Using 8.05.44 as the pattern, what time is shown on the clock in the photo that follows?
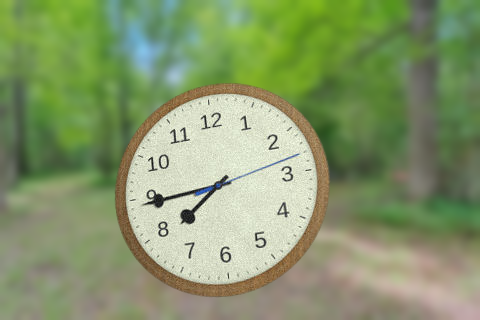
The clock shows 7.44.13
